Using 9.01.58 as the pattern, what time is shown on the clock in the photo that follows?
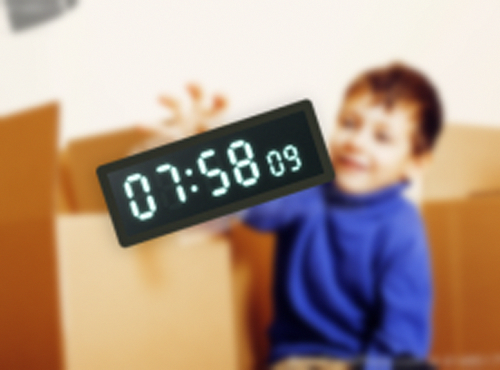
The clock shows 7.58.09
